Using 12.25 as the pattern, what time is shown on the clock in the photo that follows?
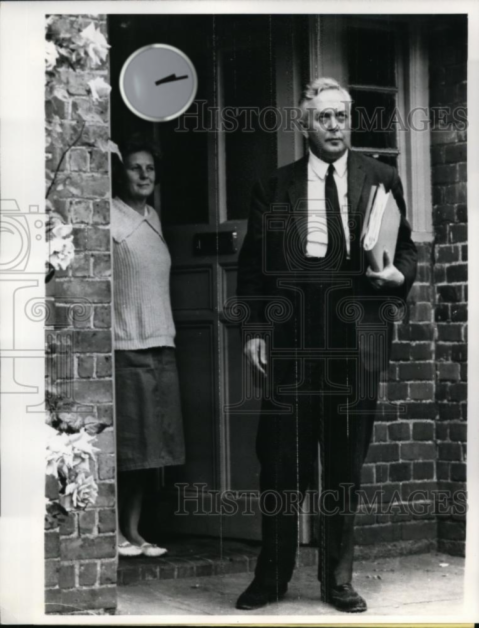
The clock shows 2.13
